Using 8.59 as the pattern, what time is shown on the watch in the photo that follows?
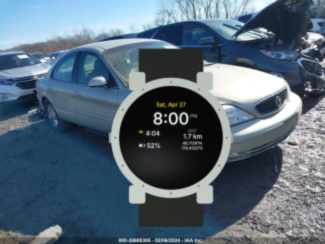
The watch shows 8.00
